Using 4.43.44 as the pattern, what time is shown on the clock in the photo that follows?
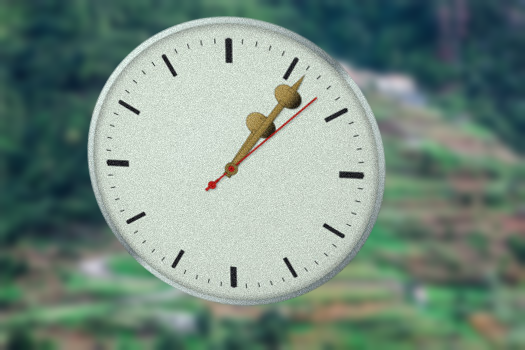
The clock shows 1.06.08
